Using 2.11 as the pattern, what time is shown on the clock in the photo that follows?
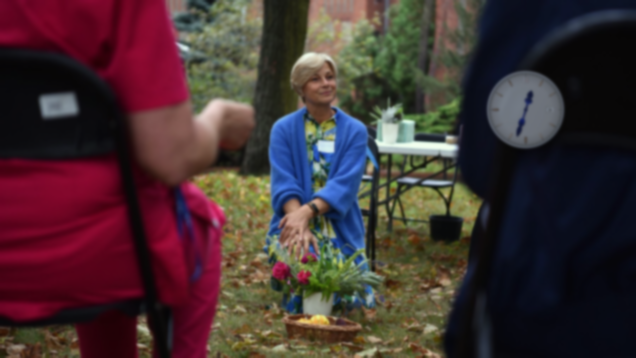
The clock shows 12.33
